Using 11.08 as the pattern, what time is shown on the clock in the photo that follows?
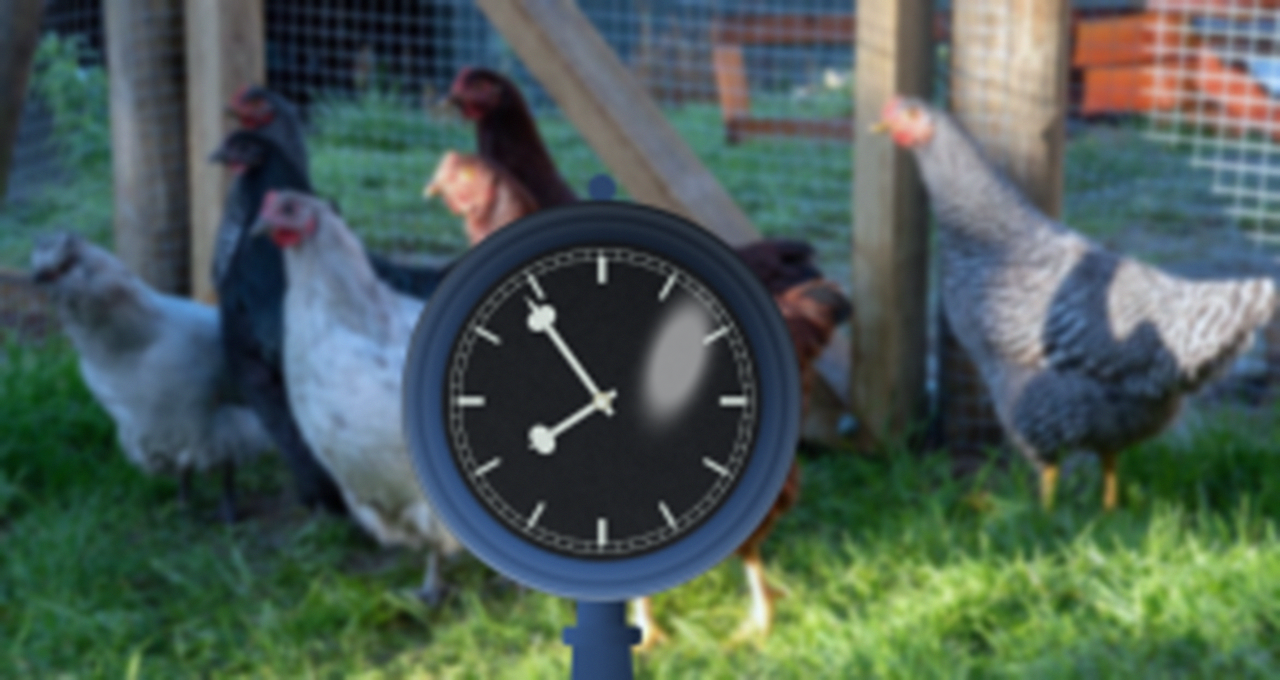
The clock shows 7.54
